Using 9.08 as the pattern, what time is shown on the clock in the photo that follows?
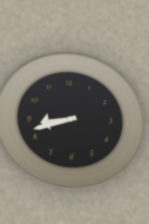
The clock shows 8.42
